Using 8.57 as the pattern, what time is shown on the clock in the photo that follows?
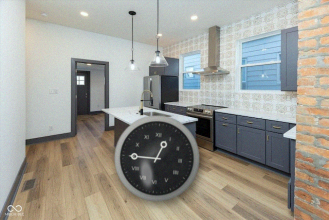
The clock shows 12.45
